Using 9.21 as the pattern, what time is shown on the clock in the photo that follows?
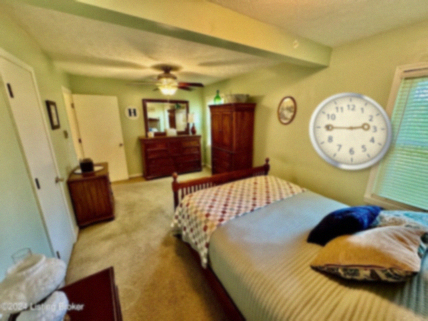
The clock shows 2.45
